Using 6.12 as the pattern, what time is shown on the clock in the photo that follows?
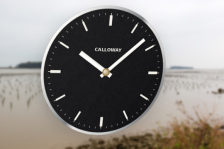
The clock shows 10.08
